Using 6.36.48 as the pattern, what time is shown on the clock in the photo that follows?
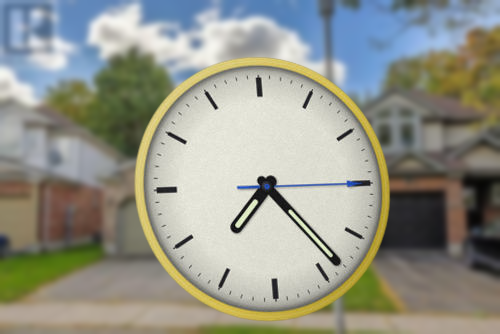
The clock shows 7.23.15
